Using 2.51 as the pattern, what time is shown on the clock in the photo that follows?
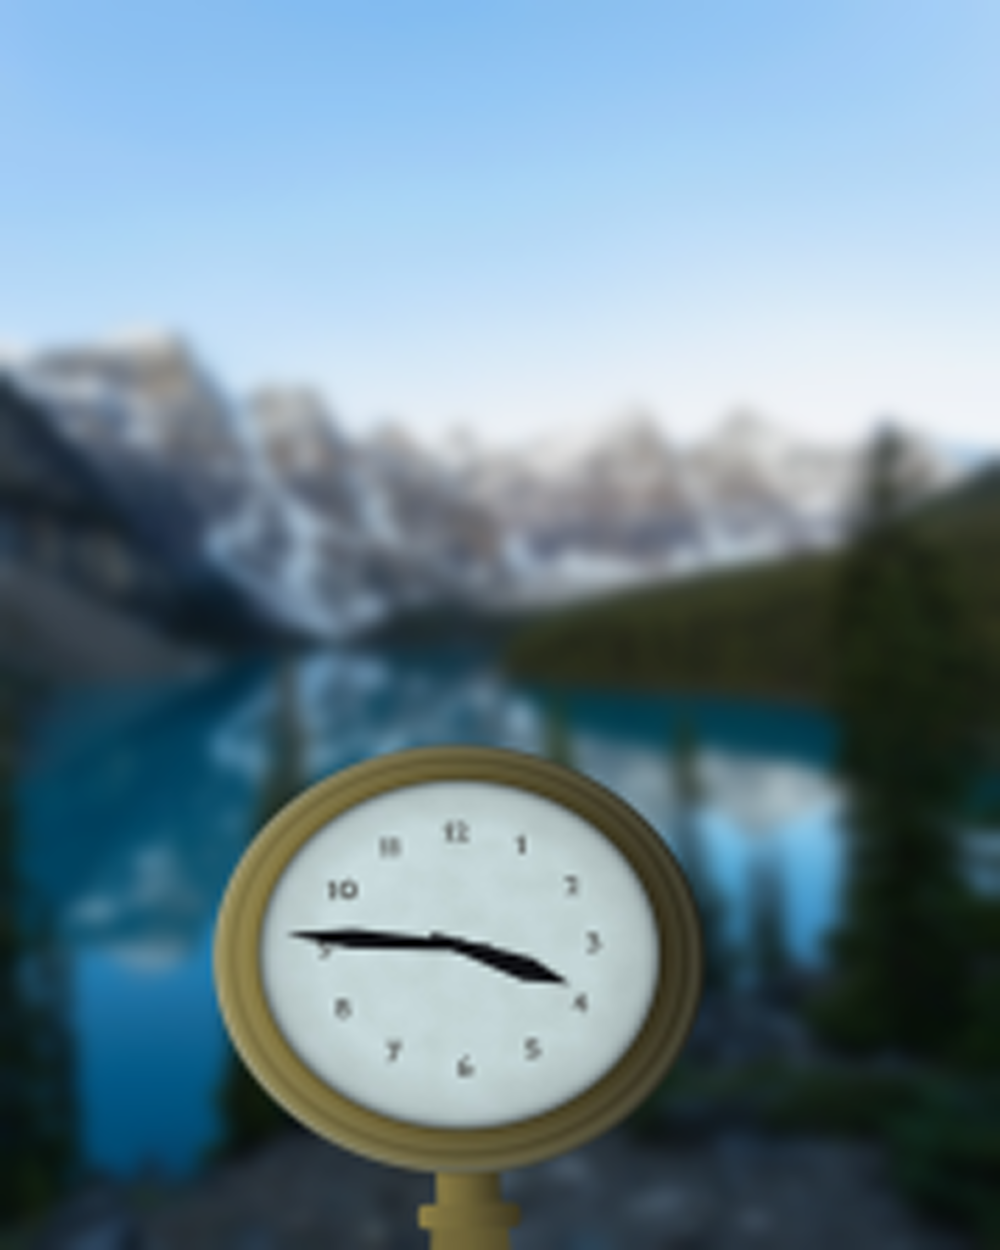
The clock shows 3.46
